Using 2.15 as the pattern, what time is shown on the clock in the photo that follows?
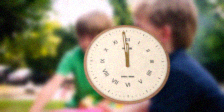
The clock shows 11.59
